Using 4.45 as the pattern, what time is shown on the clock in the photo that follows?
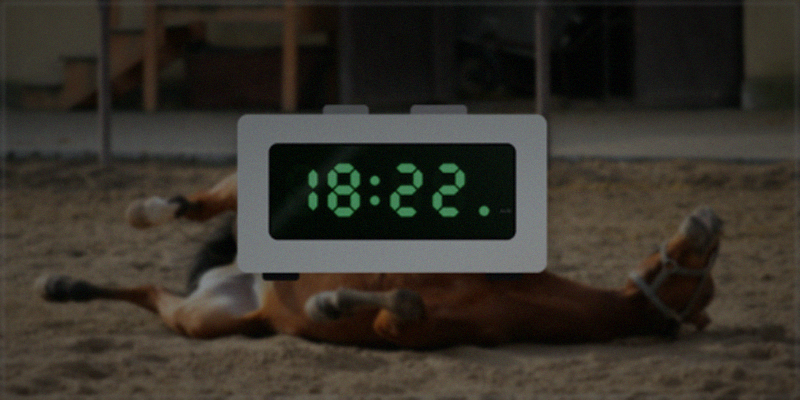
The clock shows 18.22
